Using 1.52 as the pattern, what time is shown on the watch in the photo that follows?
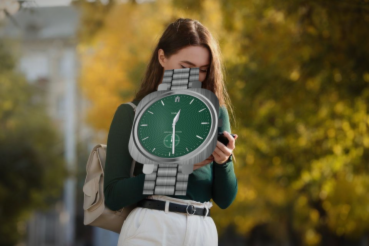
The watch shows 12.29
